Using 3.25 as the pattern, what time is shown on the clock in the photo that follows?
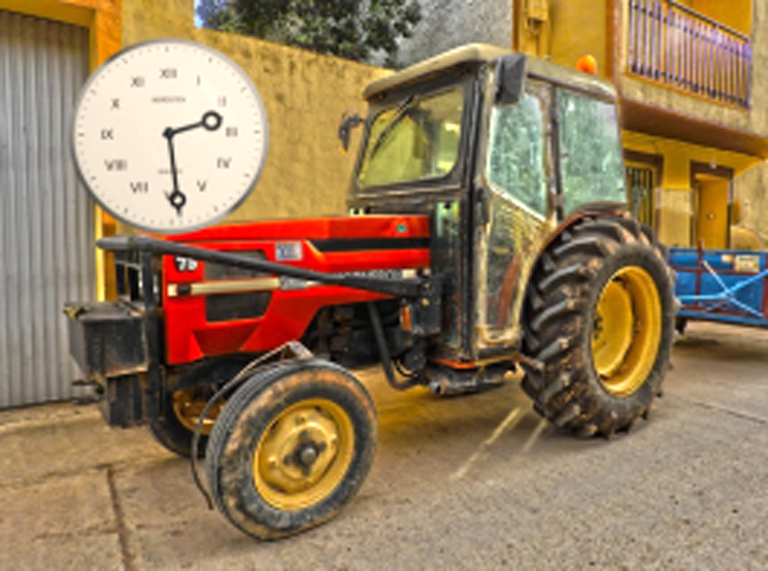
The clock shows 2.29
